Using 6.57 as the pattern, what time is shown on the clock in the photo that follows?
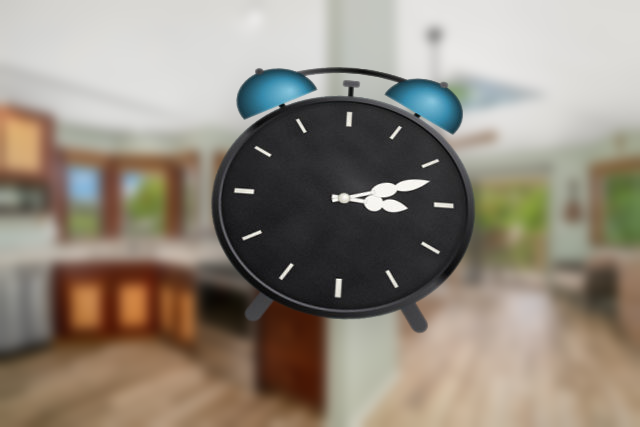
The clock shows 3.12
